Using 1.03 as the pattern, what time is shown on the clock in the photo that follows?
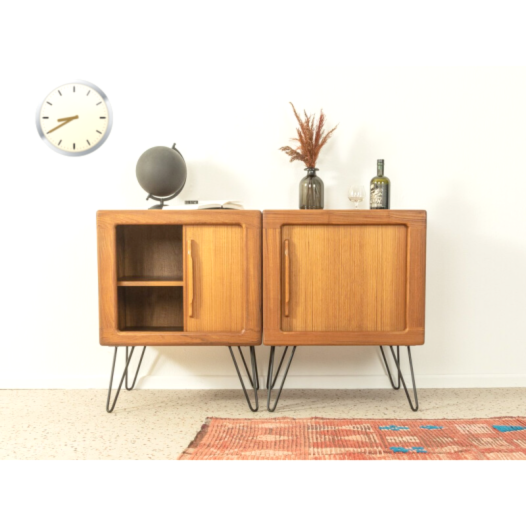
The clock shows 8.40
